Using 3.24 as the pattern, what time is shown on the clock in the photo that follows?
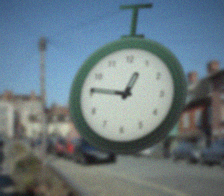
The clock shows 12.46
